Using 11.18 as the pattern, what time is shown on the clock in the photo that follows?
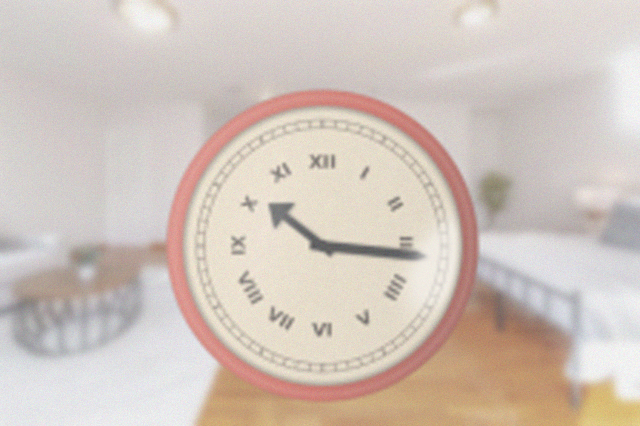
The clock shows 10.16
